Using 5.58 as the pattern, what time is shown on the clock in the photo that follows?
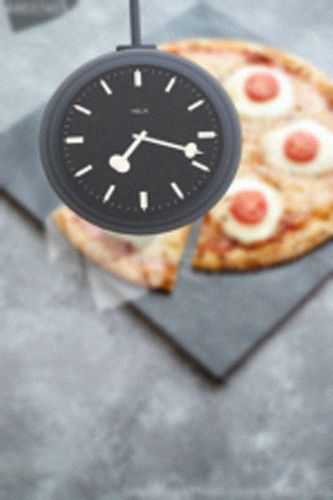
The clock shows 7.18
